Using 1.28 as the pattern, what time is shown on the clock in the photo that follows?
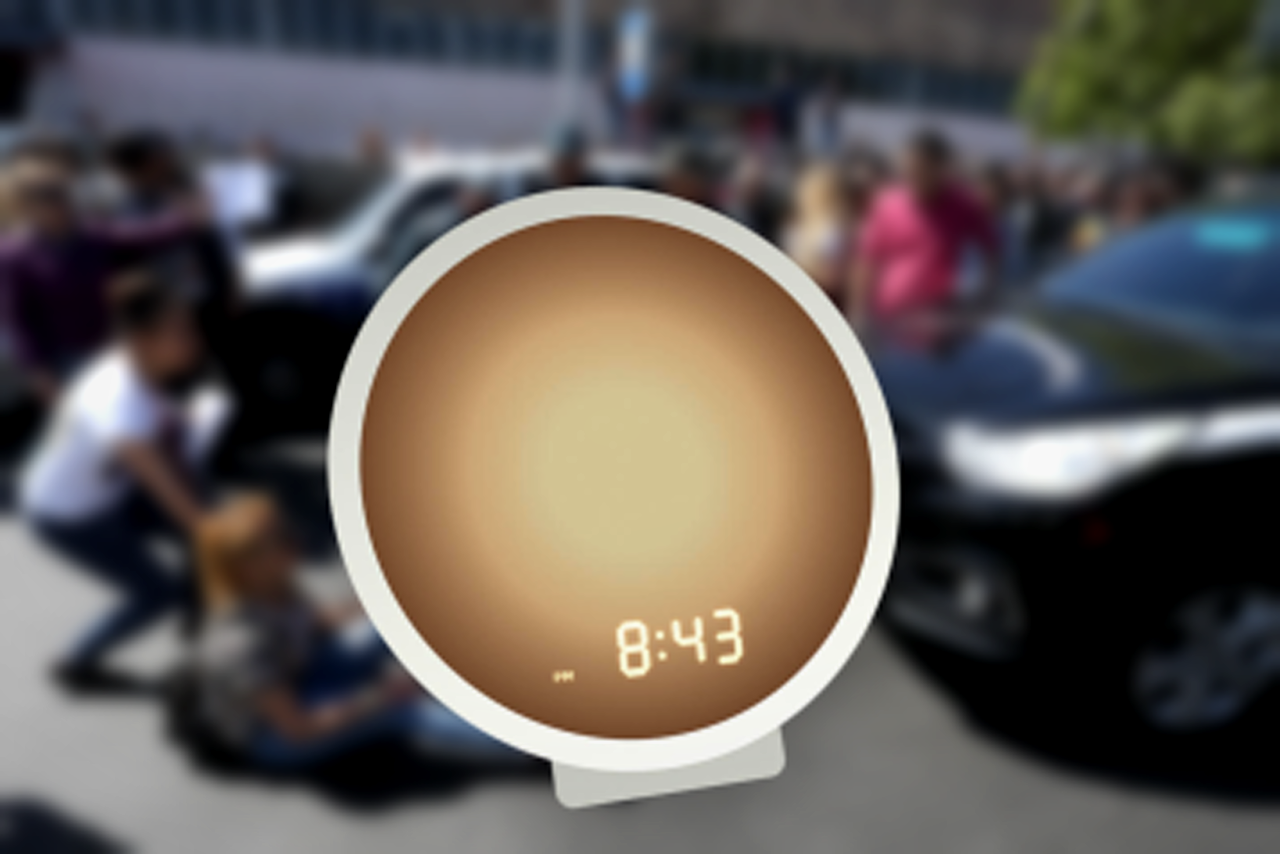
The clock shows 8.43
